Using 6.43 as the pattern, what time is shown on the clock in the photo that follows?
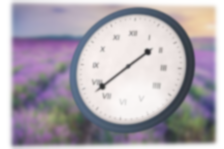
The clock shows 1.38
